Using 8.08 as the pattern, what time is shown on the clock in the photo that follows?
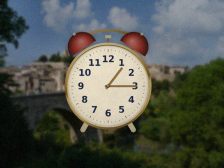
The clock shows 1.15
